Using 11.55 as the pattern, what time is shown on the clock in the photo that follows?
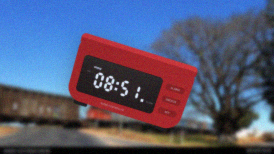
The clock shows 8.51
